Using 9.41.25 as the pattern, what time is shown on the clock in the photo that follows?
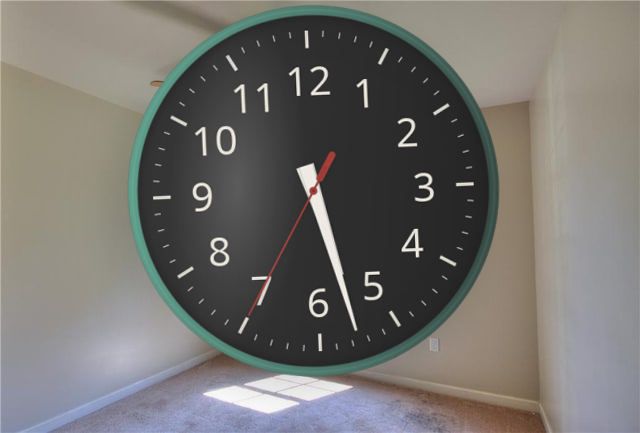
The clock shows 5.27.35
